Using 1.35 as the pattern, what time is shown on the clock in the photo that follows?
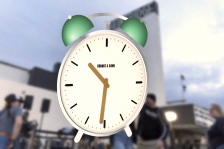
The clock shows 10.31
